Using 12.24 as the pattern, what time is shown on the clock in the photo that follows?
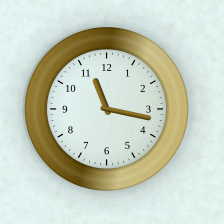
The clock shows 11.17
